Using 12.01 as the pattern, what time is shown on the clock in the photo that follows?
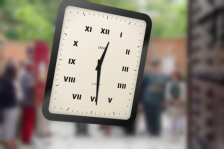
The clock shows 12.29
